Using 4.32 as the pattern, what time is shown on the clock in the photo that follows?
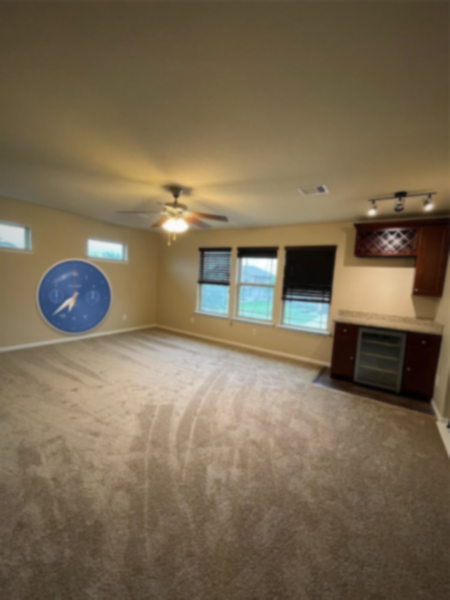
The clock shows 6.38
